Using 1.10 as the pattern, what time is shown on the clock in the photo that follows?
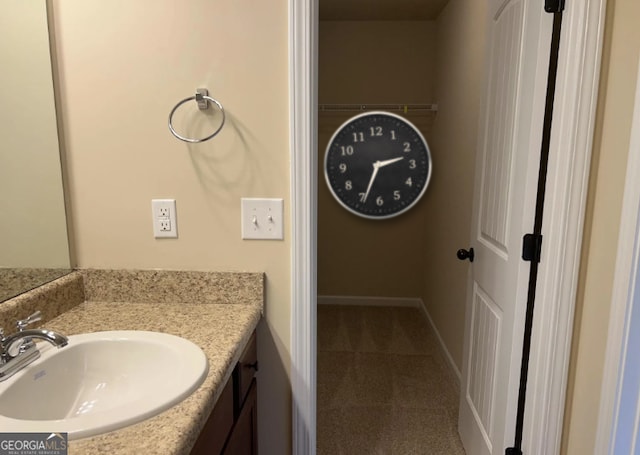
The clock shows 2.34
